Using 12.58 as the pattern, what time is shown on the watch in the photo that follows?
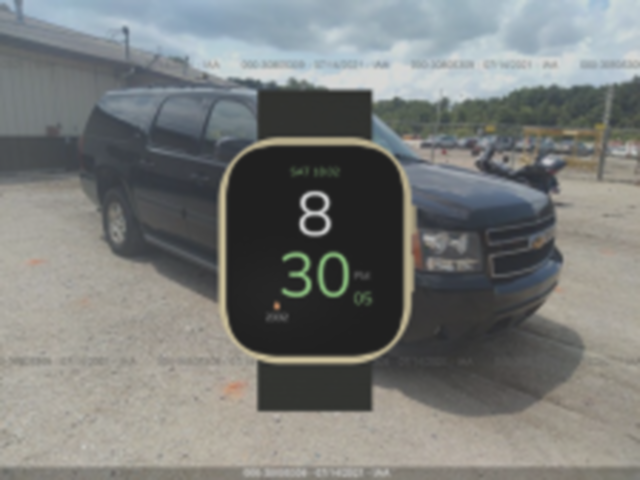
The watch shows 8.30
